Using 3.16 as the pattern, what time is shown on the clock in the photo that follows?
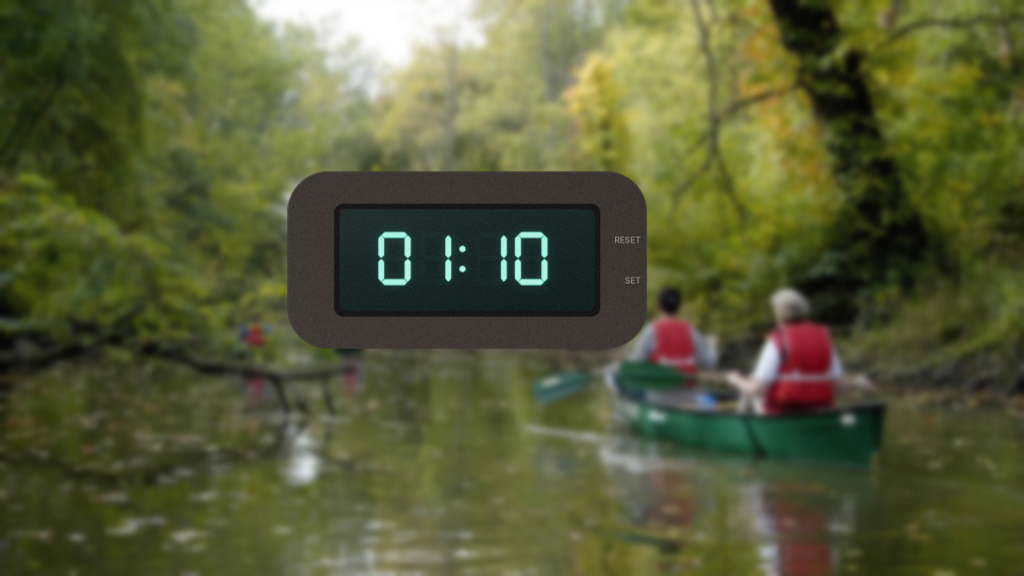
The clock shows 1.10
